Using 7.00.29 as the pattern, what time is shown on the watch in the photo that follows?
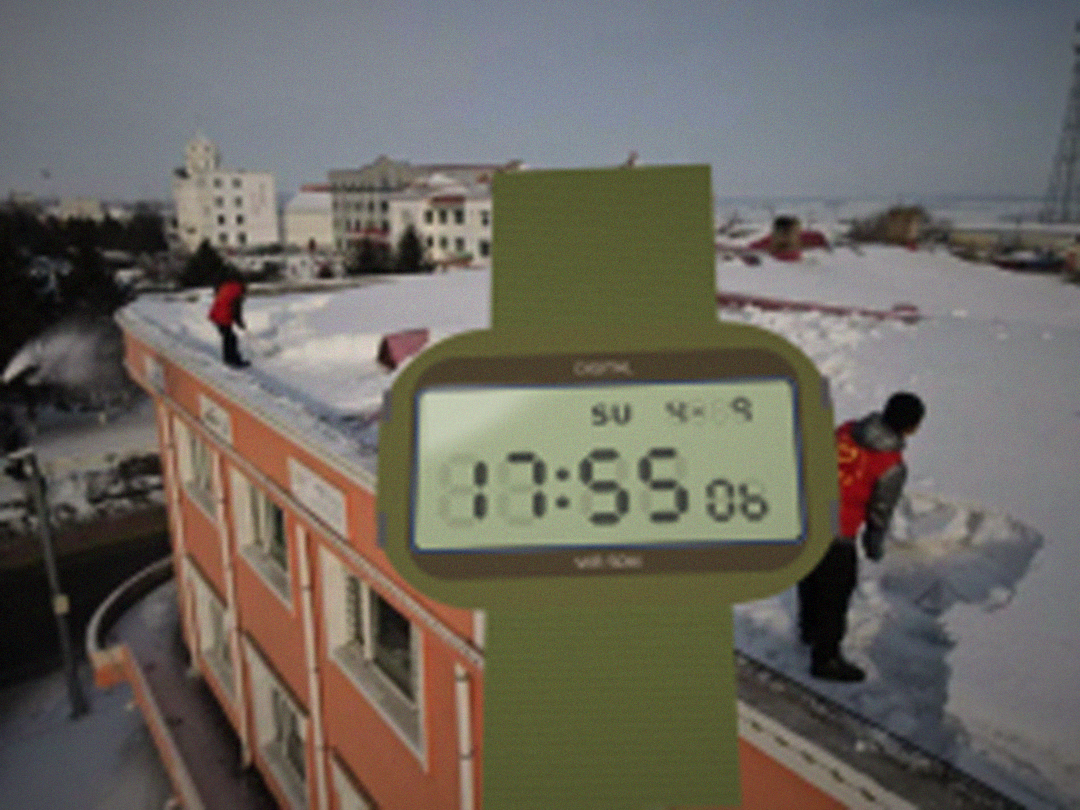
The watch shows 17.55.06
